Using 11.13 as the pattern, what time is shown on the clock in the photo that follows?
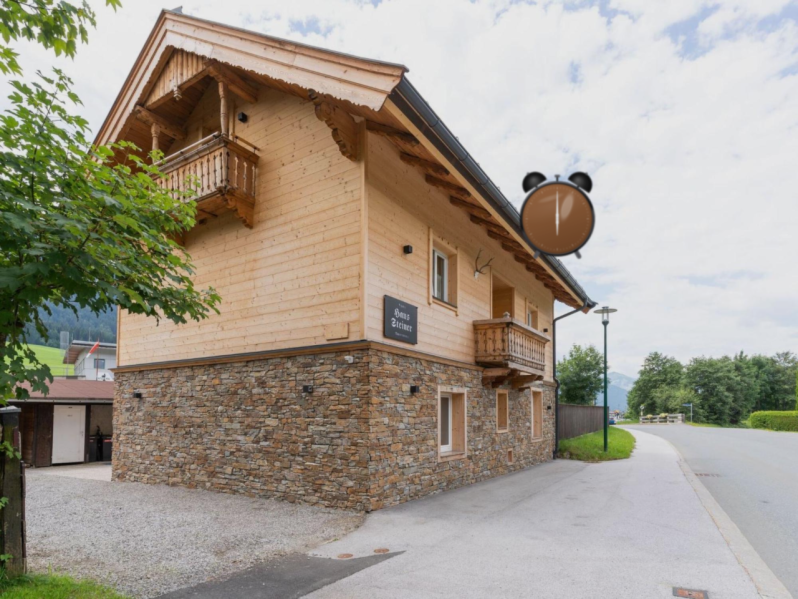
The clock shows 6.00
